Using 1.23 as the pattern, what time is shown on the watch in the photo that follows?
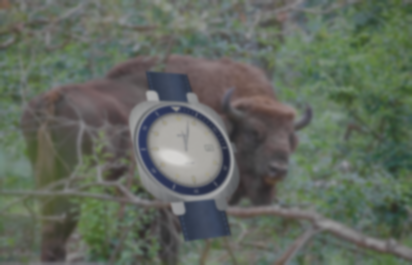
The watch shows 12.03
